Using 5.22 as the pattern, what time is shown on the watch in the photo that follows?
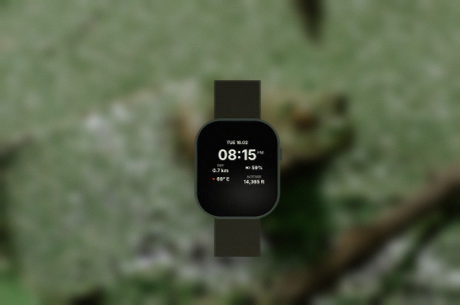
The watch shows 8.15
